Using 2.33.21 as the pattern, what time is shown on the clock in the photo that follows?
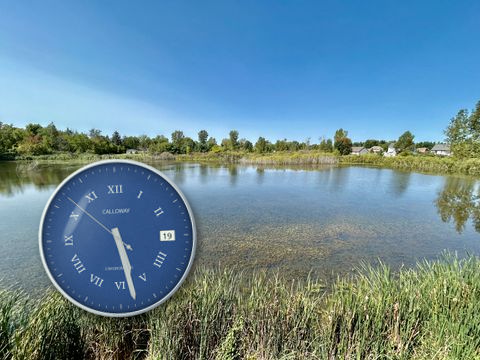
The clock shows 5.27.52
